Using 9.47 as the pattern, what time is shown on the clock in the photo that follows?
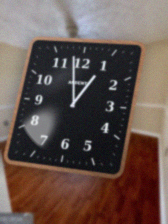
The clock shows 12.58
